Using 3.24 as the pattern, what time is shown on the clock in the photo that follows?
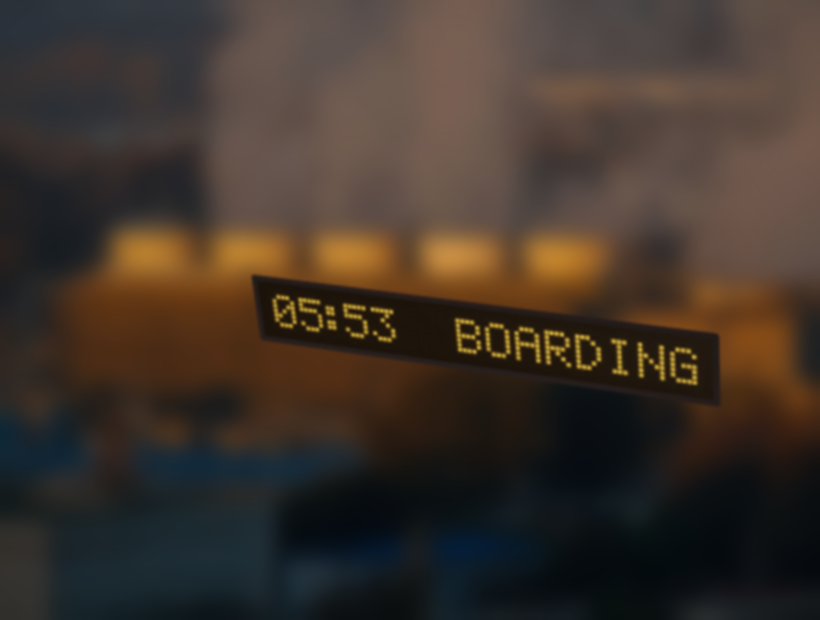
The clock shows 5.53
